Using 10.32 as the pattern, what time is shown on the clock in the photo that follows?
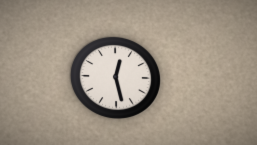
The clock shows 12.28
